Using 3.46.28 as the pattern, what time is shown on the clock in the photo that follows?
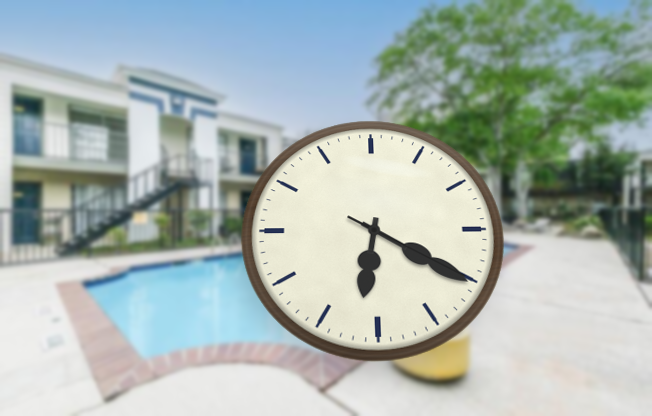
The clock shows 6.20.20
